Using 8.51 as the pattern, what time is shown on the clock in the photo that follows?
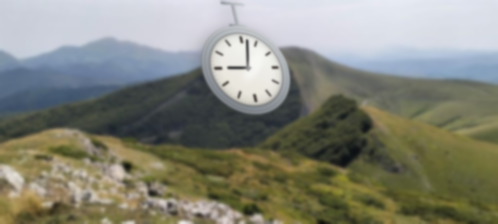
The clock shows 9.02
